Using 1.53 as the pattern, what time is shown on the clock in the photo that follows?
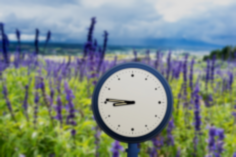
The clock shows 8.46
